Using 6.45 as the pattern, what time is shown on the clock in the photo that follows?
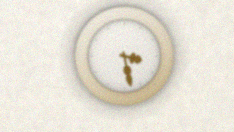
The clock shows 3.28
